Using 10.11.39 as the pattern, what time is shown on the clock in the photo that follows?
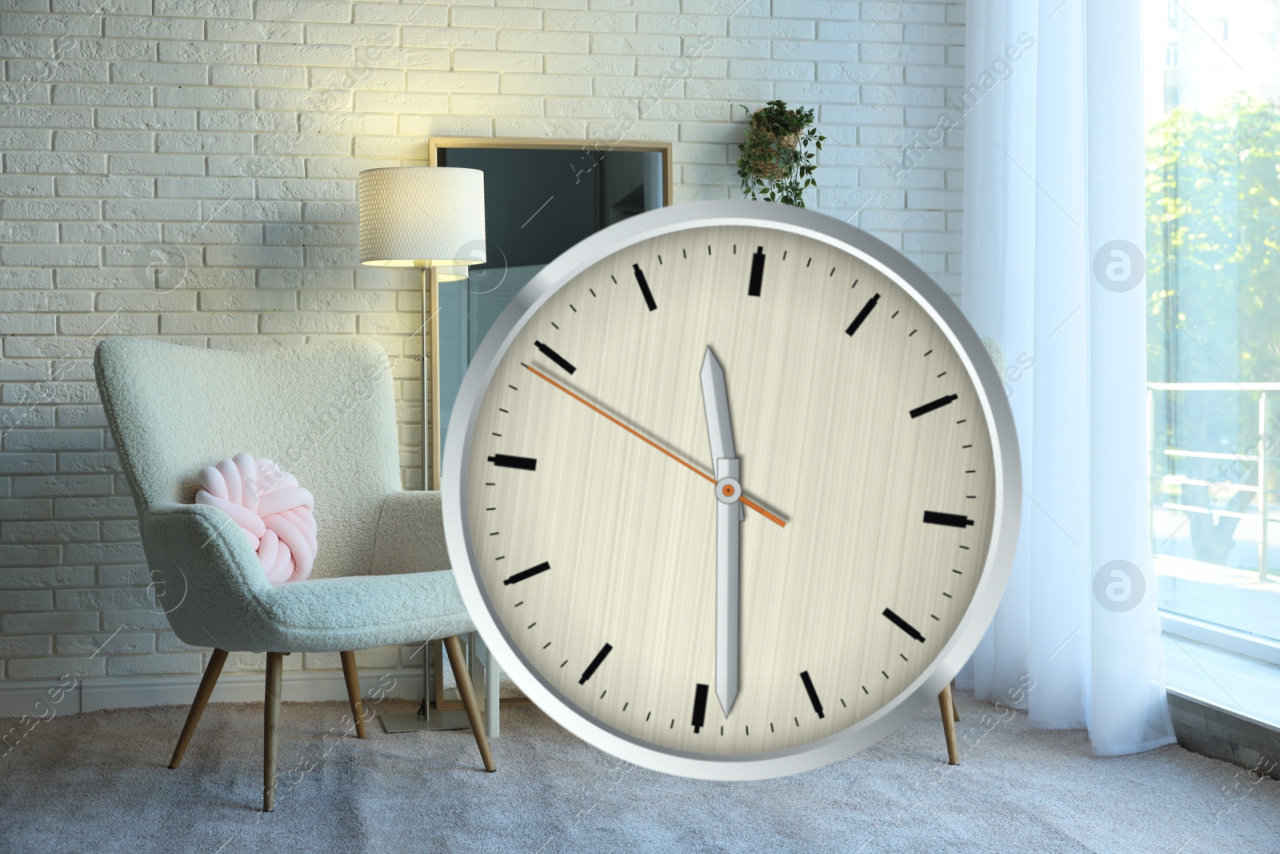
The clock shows 11.28.49
